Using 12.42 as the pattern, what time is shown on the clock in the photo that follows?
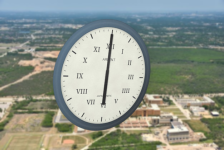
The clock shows 6.00
